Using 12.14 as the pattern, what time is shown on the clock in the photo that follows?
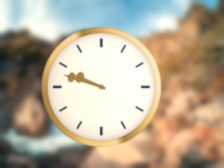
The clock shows 9.48
